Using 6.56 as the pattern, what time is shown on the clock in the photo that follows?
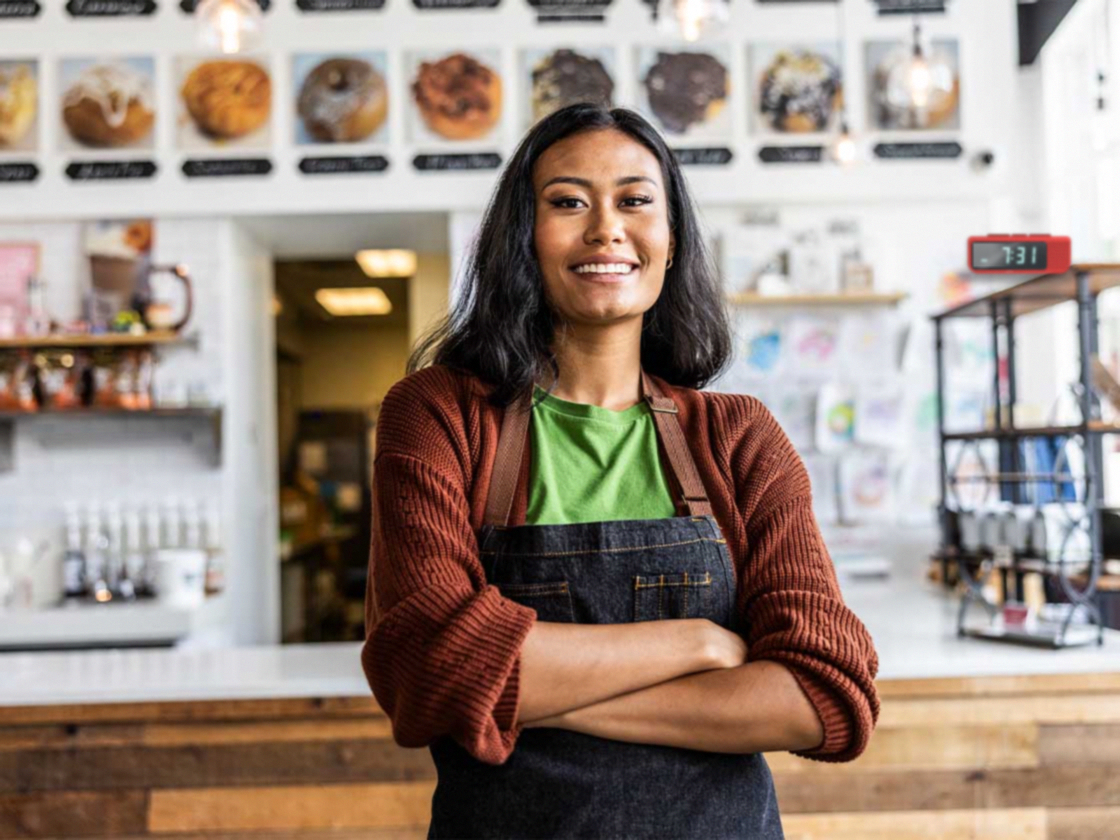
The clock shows 7.31
